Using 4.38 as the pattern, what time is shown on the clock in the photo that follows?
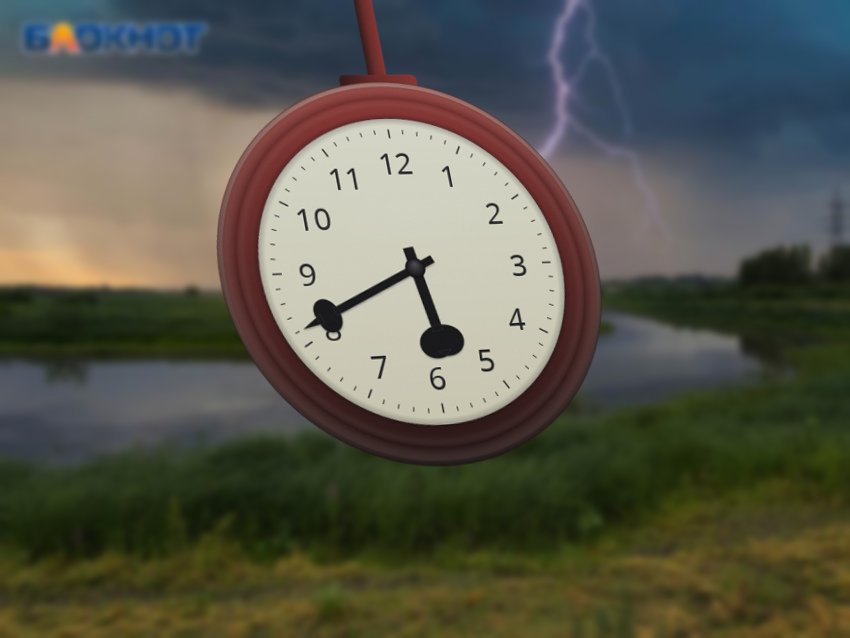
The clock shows 5.41
